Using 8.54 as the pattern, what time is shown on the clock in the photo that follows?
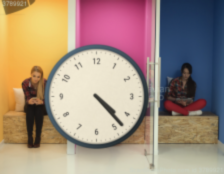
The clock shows 4.23
